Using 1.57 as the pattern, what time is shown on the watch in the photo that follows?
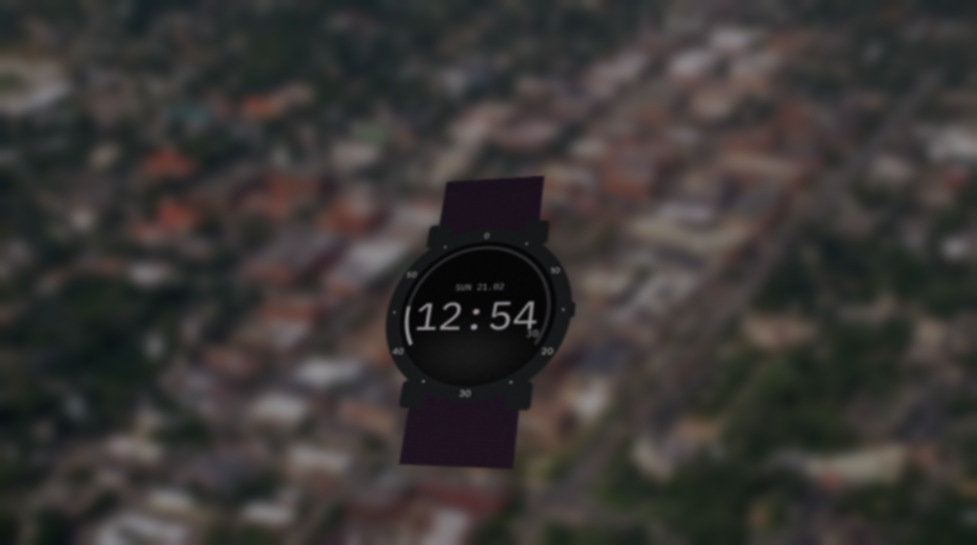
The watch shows 12.54
